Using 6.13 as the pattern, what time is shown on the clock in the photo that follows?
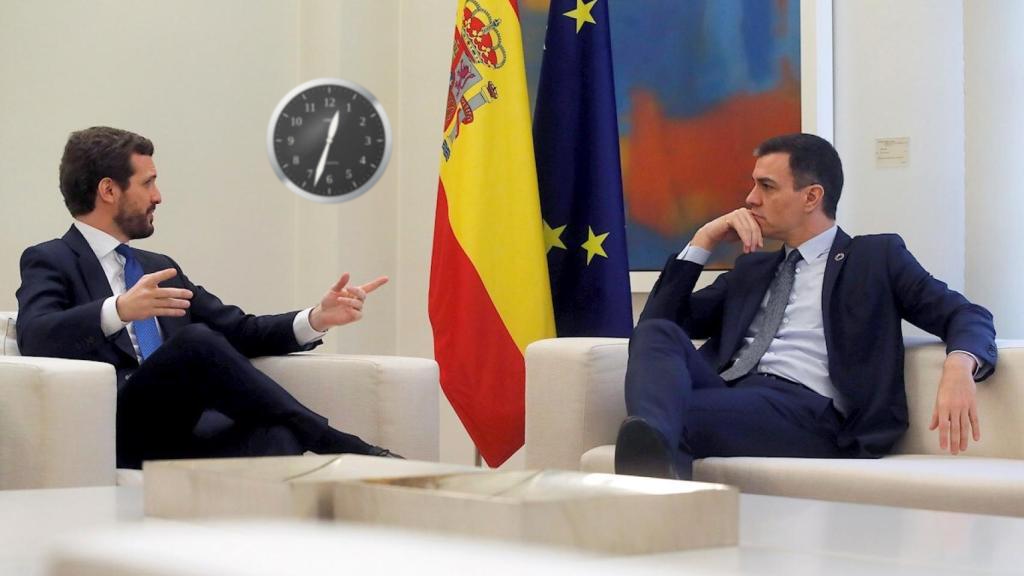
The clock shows 12.33
